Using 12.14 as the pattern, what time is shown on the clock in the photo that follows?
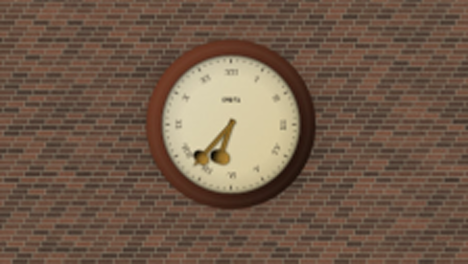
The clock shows 6.37
